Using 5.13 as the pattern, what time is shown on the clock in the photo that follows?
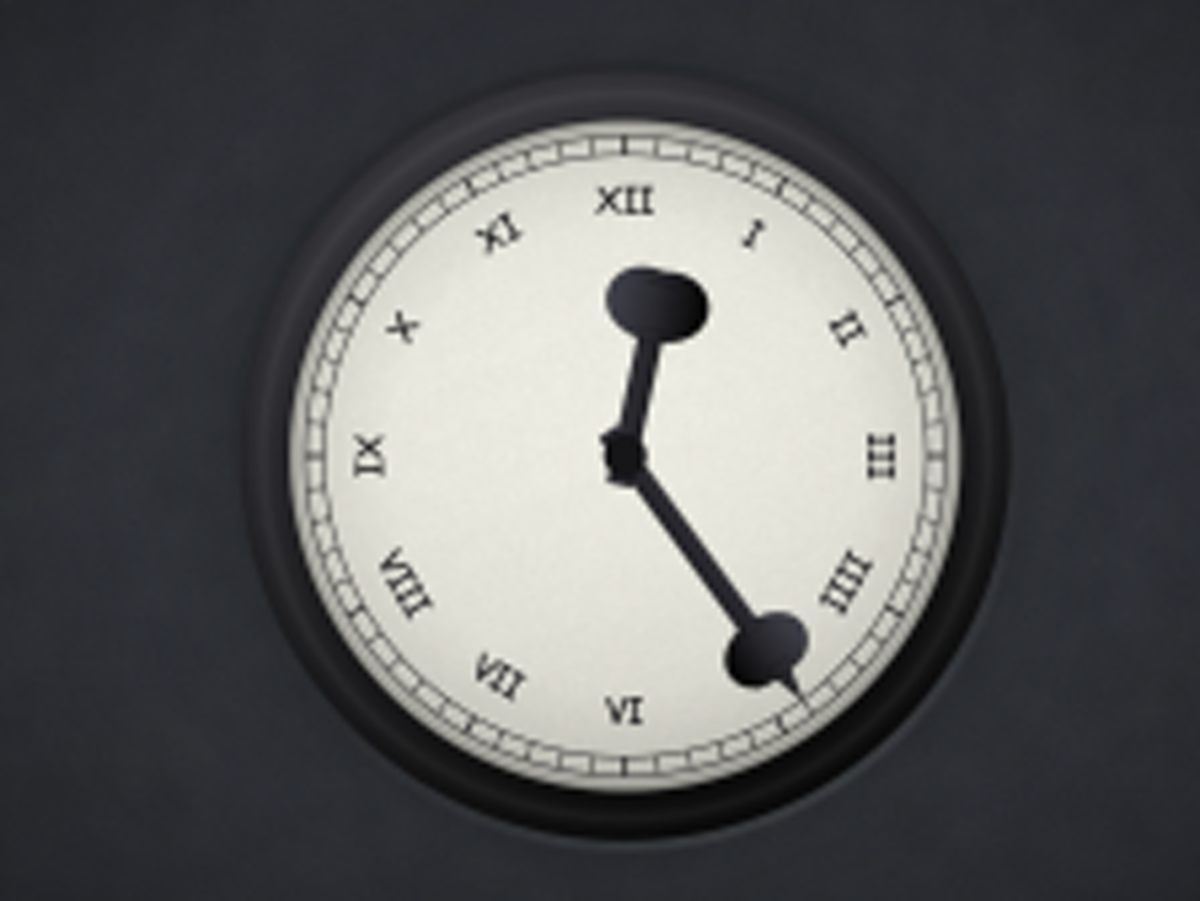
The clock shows 12.24
